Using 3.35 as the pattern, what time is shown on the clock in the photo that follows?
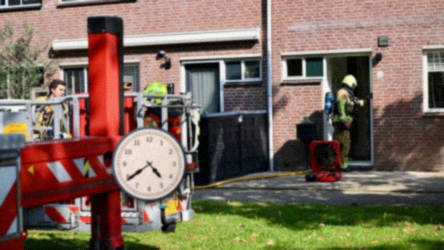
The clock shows 4.39
